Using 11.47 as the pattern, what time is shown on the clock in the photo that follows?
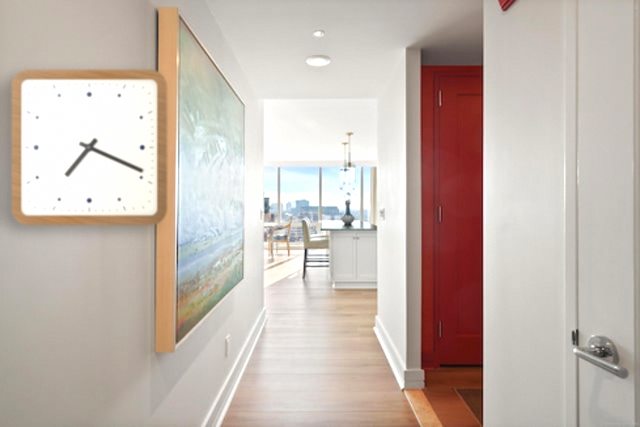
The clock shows 7.19
